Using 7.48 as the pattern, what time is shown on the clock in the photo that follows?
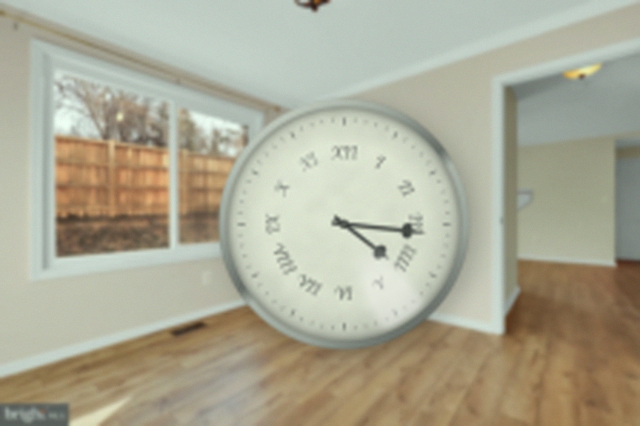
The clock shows 4.16
